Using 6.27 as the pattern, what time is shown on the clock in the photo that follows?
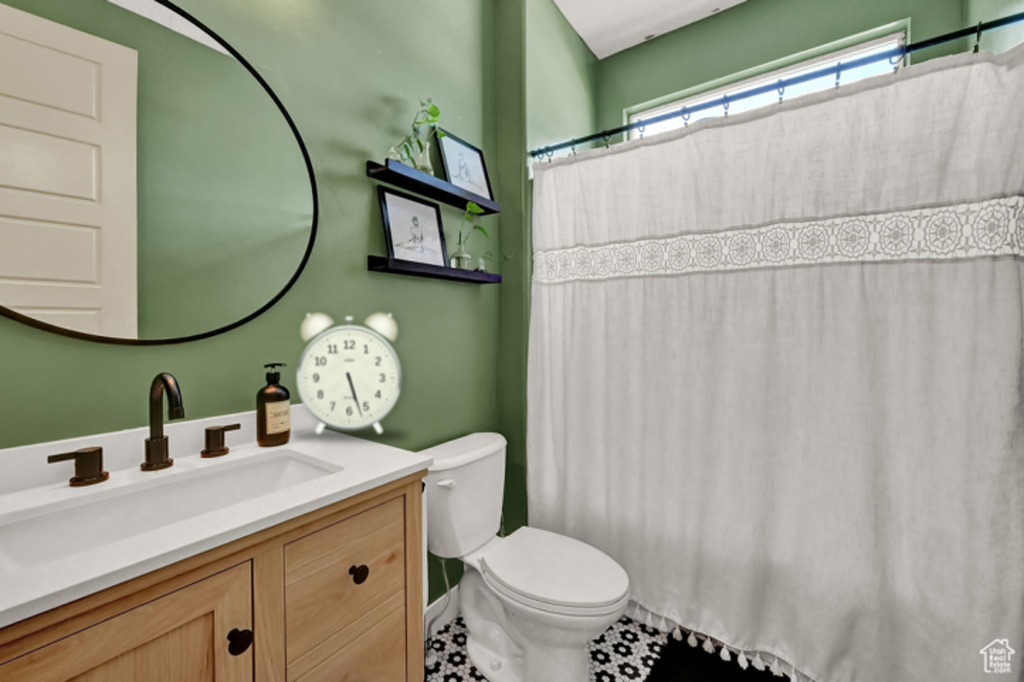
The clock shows 5.27
